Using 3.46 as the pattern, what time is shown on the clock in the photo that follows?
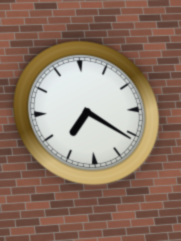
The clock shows 7.21
